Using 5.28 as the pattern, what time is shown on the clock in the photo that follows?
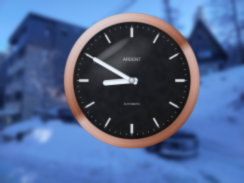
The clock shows 8.50
